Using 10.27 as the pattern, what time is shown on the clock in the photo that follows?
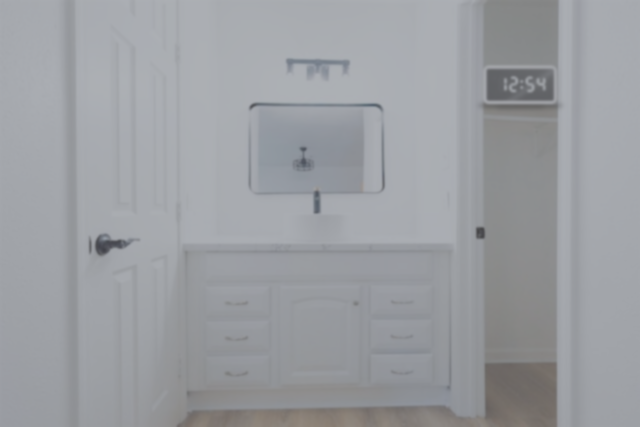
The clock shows 12.54
